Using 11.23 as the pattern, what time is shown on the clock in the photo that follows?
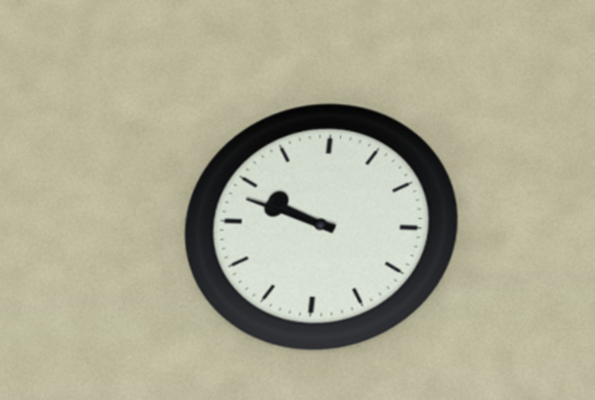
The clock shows 9.48
